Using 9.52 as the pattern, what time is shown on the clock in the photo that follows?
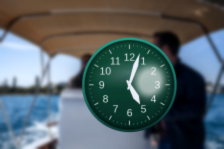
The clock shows 5.03
